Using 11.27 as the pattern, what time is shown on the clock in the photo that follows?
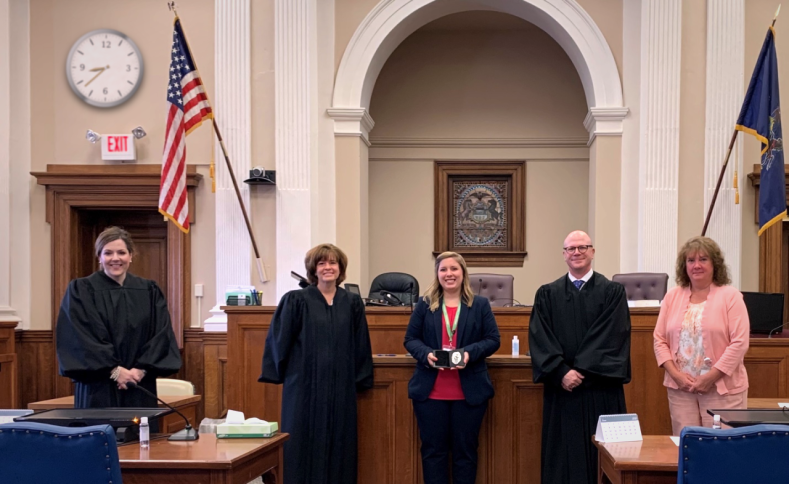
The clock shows 8.38
